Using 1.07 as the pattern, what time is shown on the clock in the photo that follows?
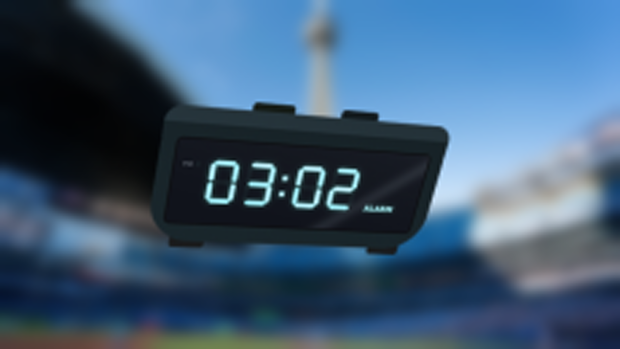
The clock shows 3.02
